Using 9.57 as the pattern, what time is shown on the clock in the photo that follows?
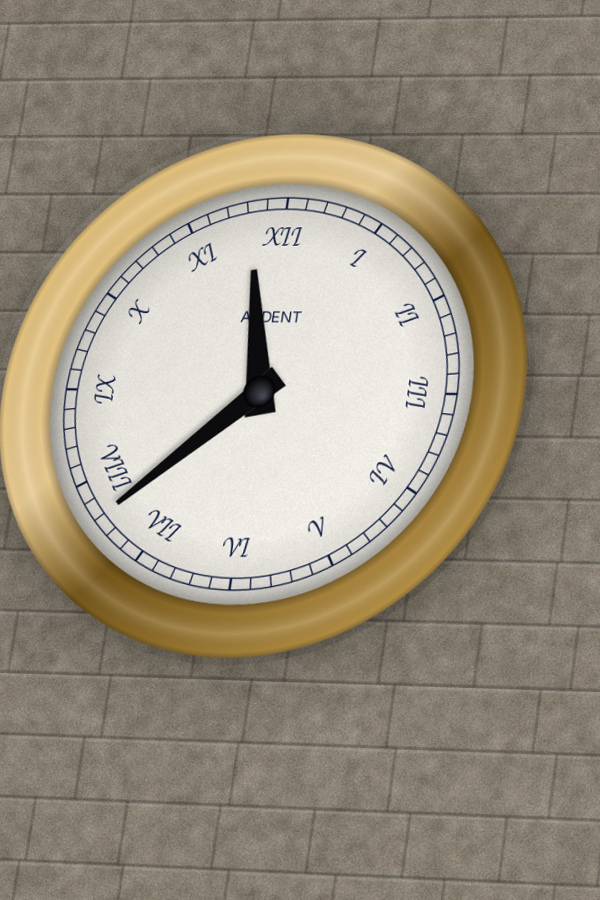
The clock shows 11.38
